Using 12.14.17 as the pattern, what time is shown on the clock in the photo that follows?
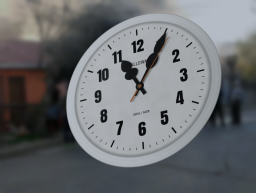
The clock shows 11.05.06
